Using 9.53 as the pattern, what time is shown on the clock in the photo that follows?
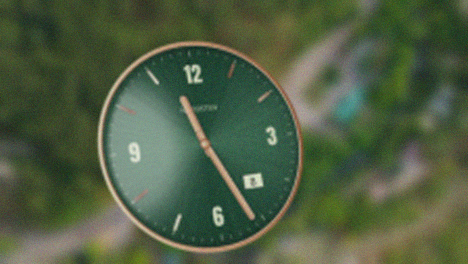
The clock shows 11.26
